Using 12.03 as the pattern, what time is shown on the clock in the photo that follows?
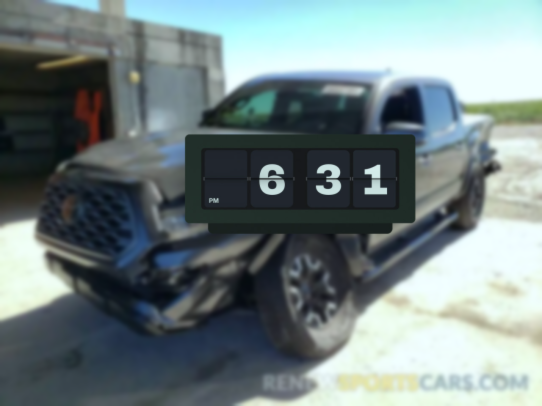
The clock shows 6.31
